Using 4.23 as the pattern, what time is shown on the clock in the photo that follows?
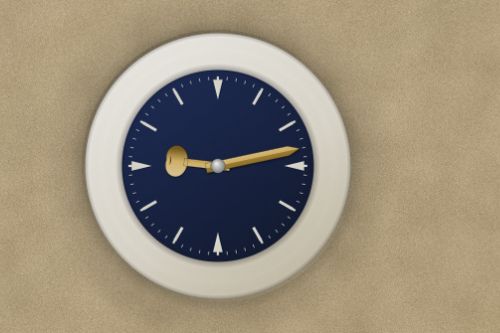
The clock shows 9.13
